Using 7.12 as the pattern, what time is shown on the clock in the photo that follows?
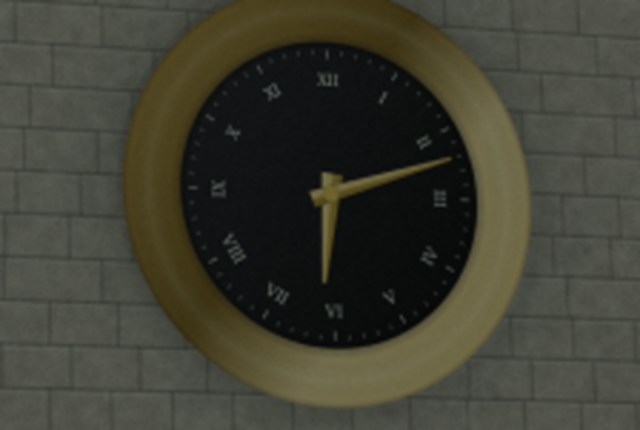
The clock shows 6.12
